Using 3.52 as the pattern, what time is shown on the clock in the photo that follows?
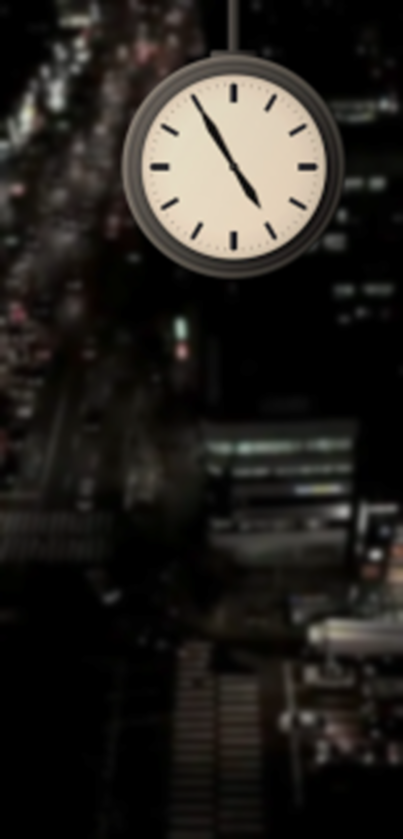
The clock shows 4.55
